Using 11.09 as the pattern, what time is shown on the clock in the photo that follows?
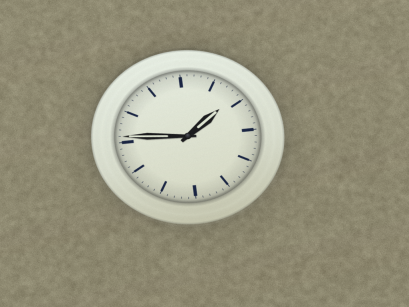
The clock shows 1.46
